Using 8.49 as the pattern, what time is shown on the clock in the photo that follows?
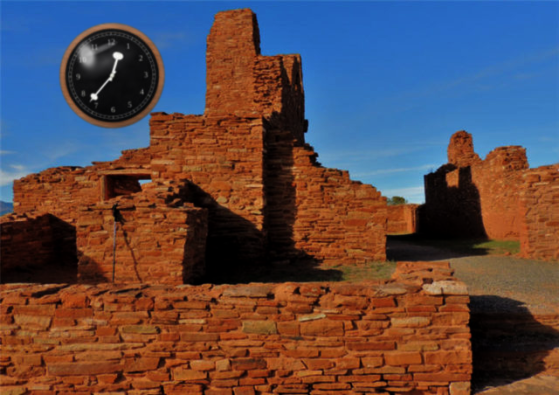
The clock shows 12.37
